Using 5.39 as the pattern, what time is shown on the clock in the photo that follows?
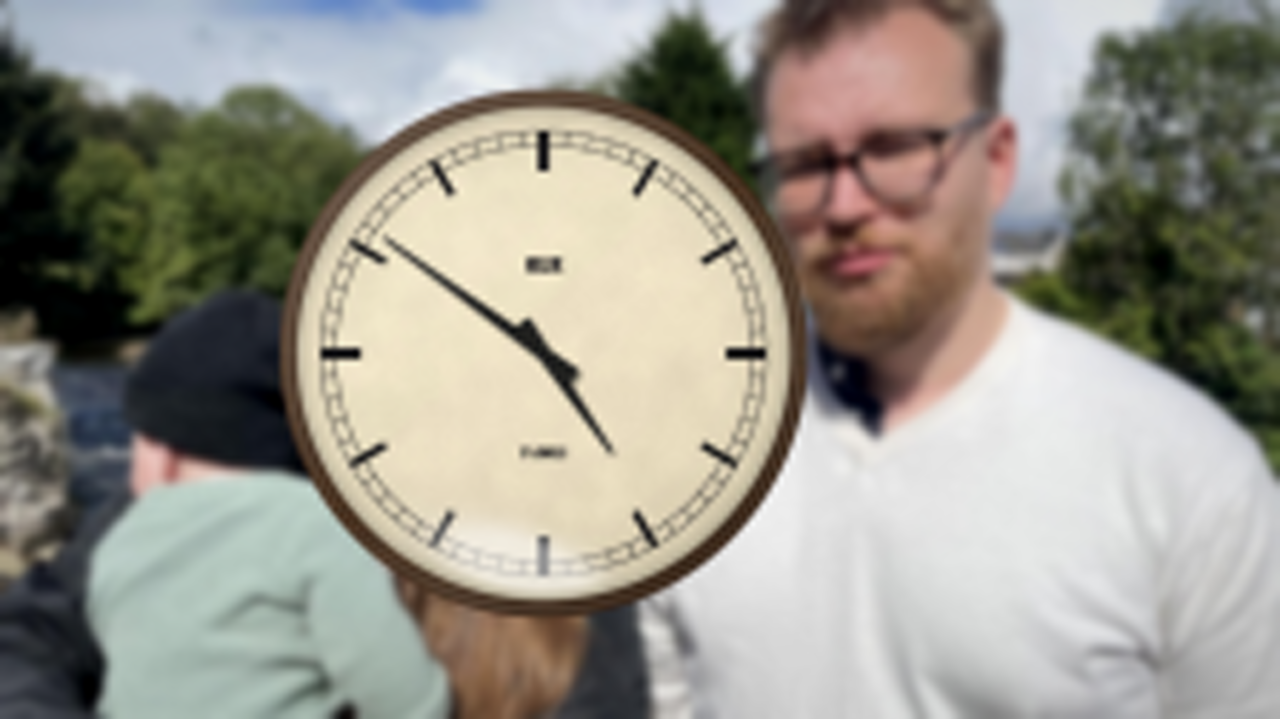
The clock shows 4.51
